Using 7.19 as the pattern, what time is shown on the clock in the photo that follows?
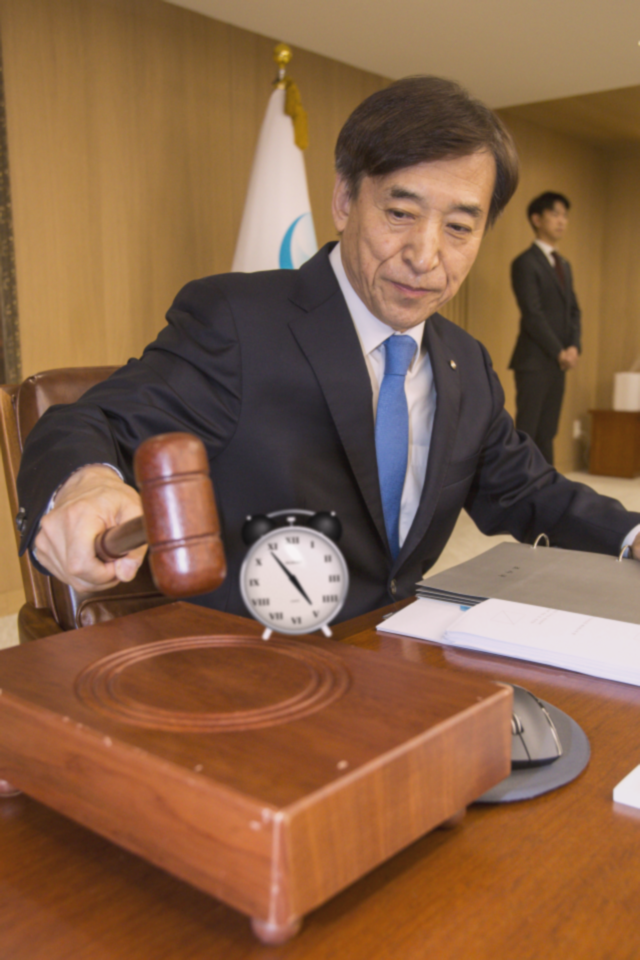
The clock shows 4.54
